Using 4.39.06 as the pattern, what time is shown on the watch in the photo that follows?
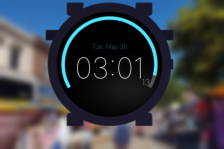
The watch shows 3.01.13
